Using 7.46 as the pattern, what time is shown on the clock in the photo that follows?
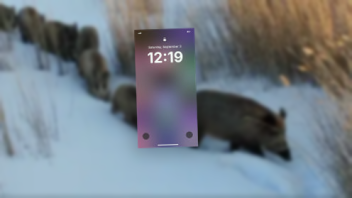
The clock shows 12.19
